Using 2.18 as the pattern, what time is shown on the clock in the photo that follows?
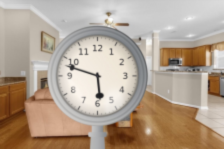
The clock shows 5.48
